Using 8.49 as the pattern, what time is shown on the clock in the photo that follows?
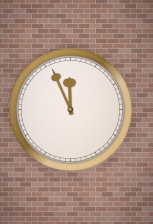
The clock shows 11.56
